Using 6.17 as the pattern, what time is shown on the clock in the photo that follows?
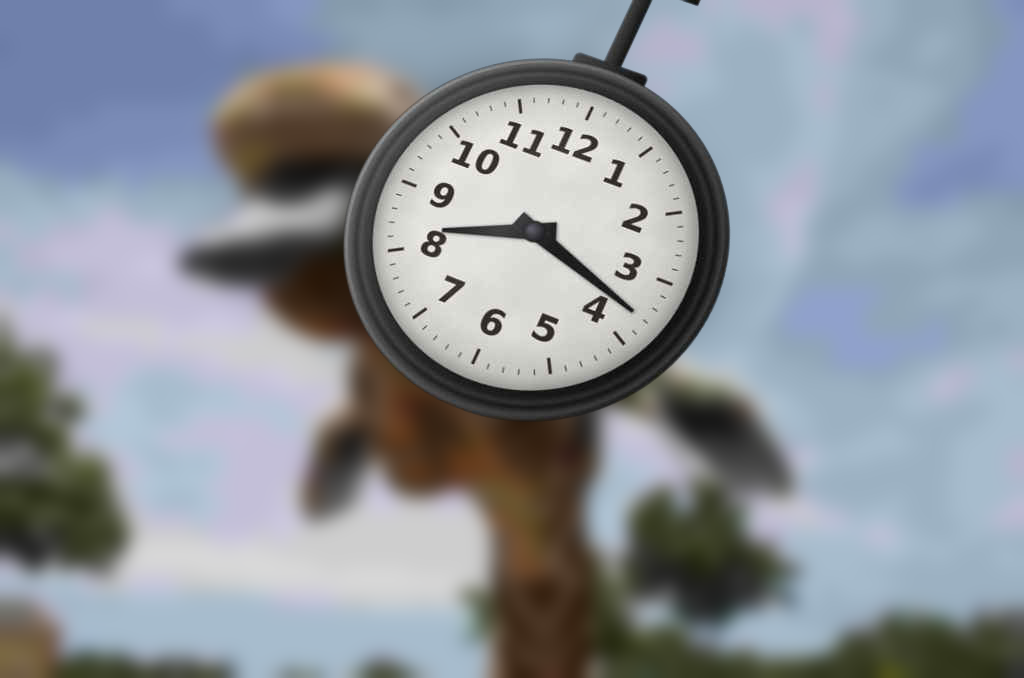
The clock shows 8.18
